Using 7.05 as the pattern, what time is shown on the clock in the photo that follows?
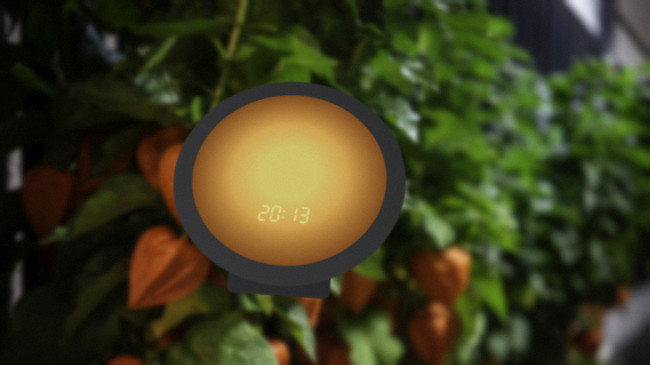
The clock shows 20.13
